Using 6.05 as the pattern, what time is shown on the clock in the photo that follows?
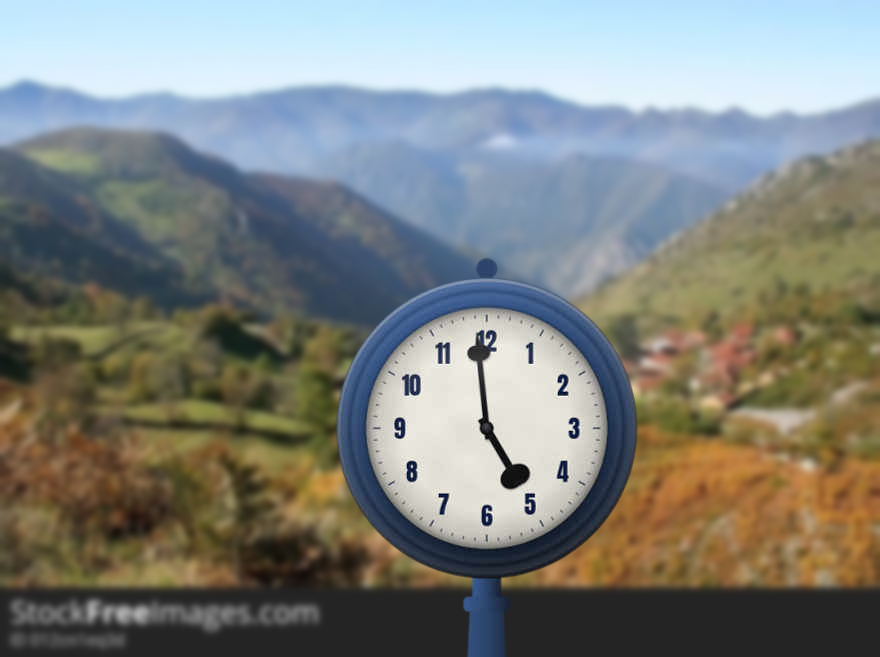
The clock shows 4.59
